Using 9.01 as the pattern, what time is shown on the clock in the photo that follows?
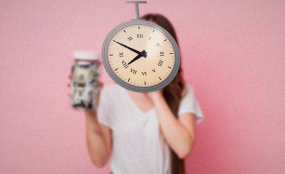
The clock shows 7.50
